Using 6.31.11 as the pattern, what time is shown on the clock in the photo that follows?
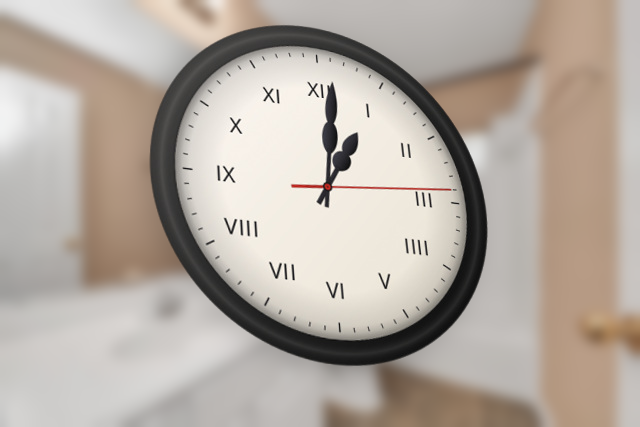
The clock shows 1.01.14
